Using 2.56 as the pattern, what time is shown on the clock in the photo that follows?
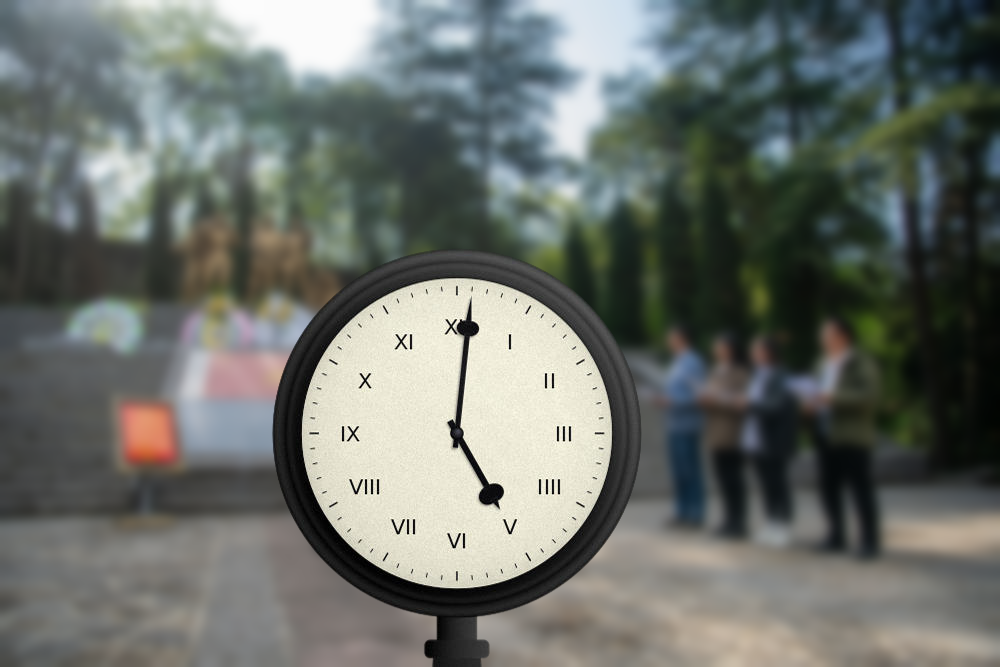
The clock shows 5.01
